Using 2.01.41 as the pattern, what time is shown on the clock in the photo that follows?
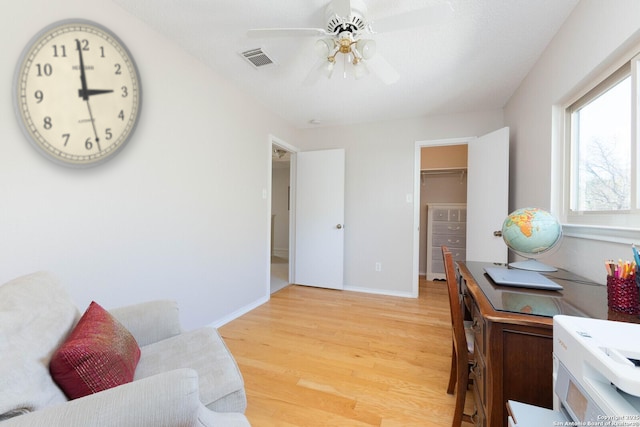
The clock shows 2.59.28
